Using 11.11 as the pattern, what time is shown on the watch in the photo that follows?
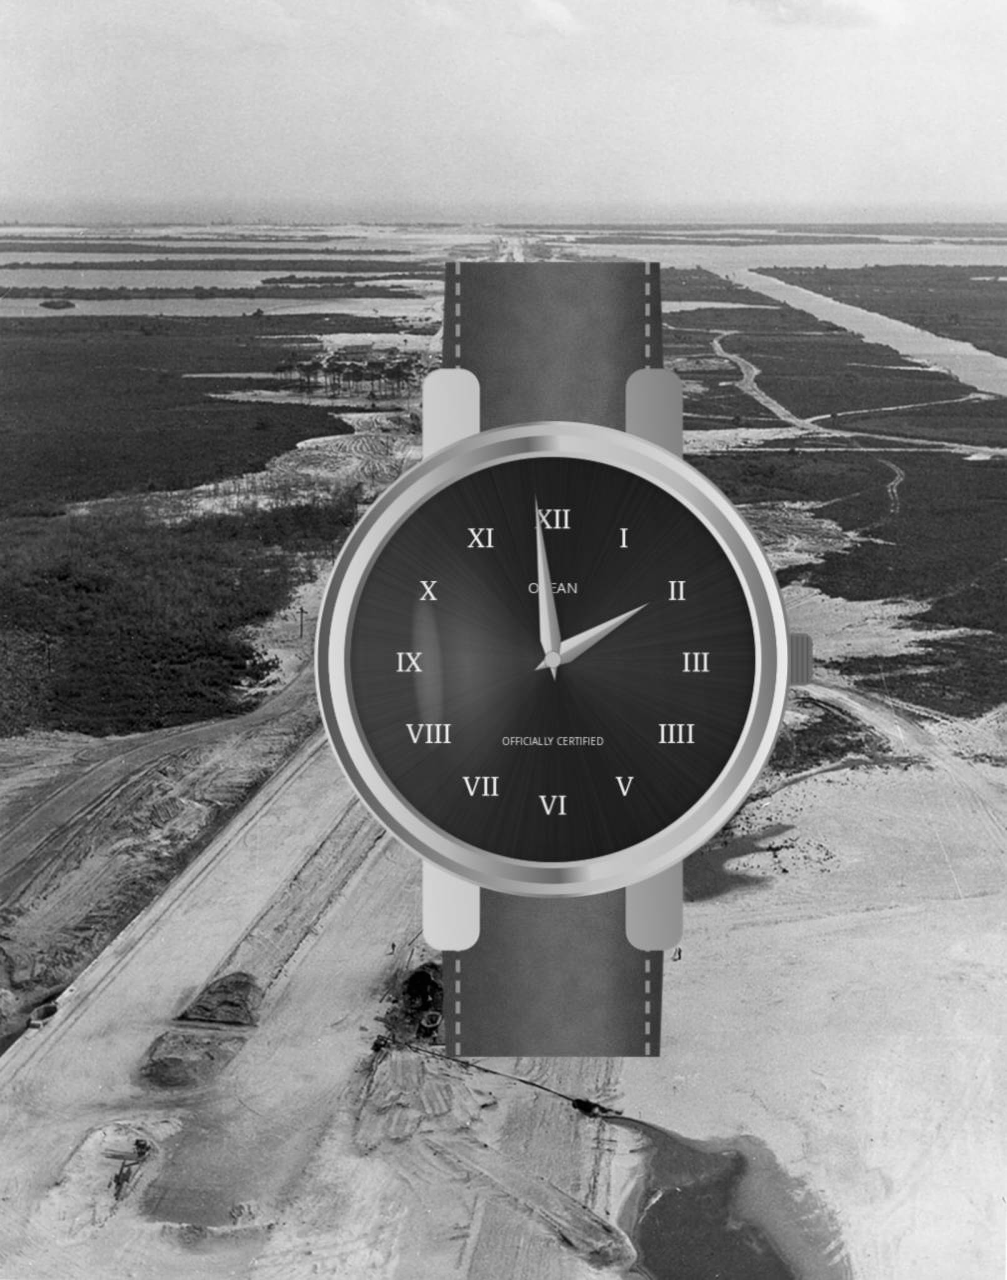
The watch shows 1.59
